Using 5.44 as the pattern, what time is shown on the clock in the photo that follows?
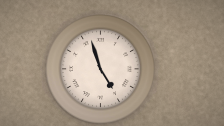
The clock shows 4.57
